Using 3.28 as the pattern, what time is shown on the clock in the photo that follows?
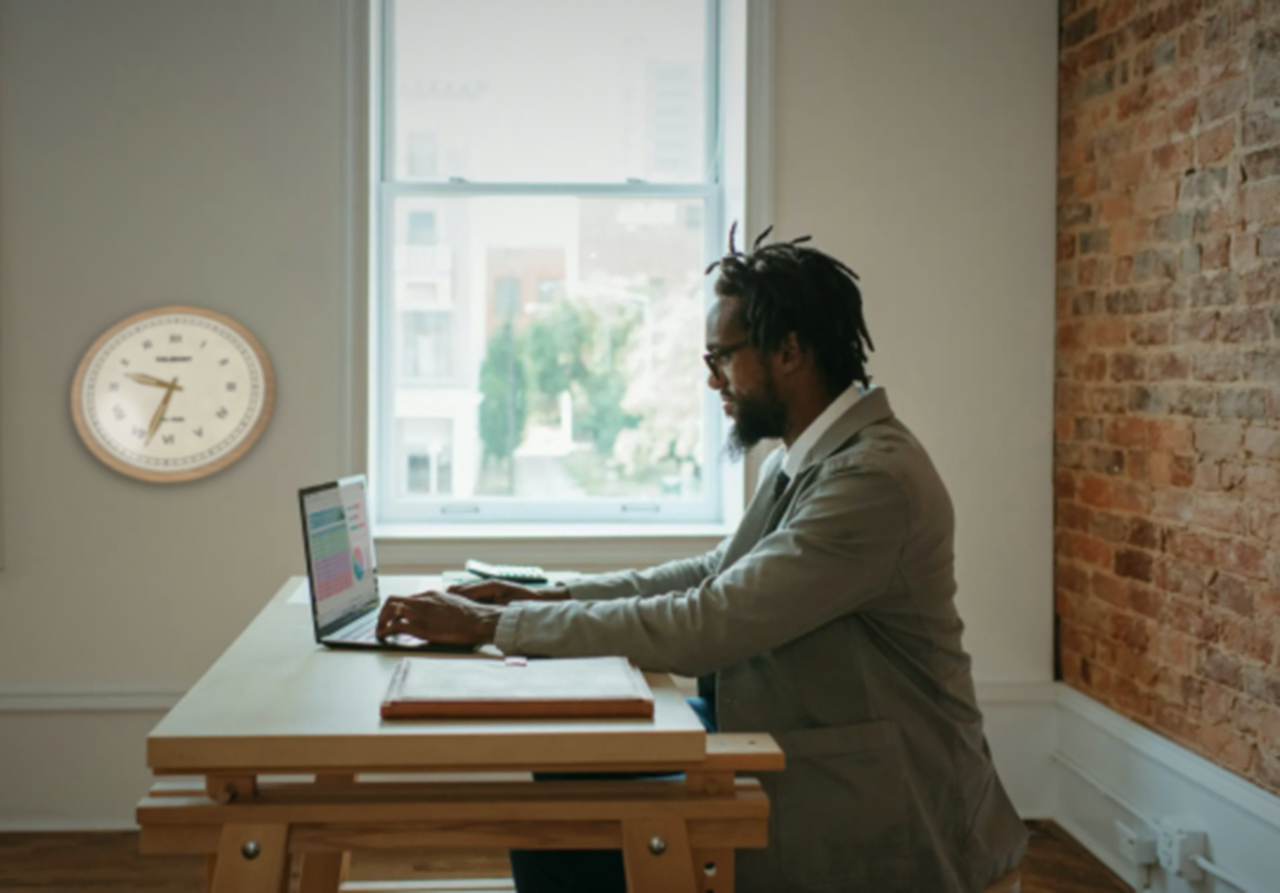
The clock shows 9.33
